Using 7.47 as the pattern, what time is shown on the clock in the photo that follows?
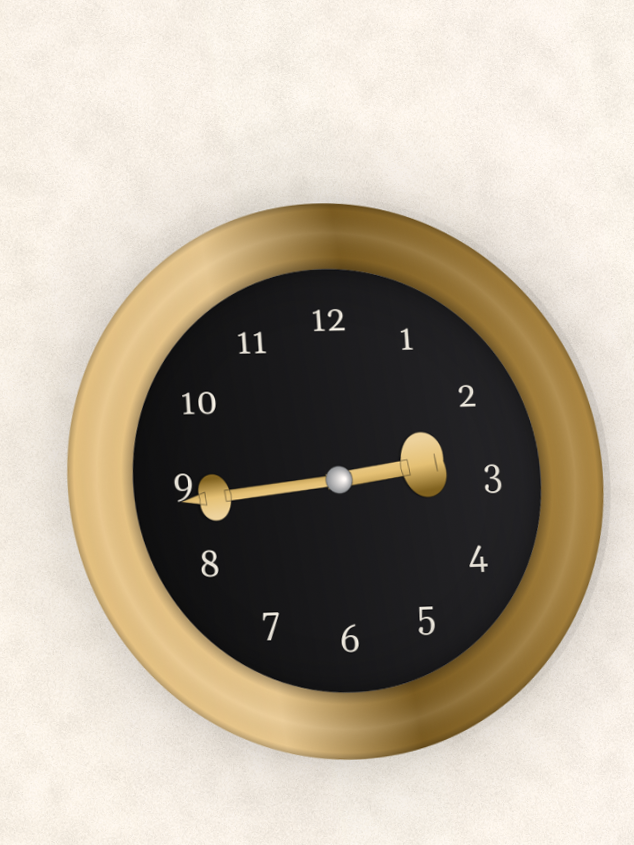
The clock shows 2.44
